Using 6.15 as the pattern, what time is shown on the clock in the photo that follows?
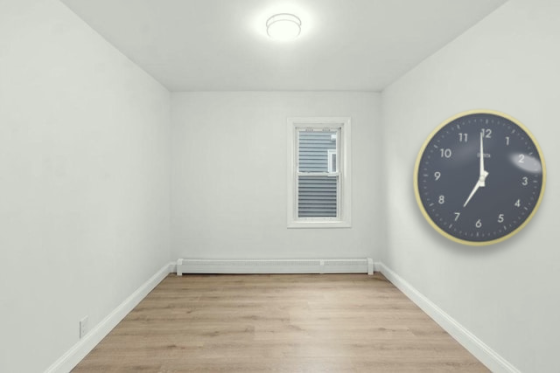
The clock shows 6.59
